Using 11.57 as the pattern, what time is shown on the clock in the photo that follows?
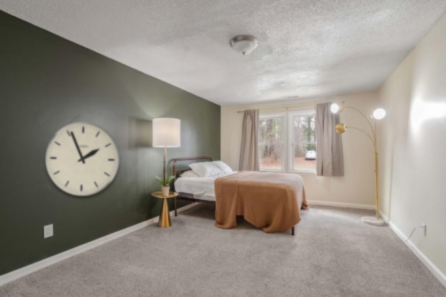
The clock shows 1.56
